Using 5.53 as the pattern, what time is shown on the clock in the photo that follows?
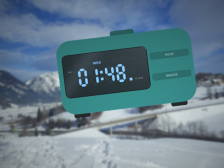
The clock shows 1.48
